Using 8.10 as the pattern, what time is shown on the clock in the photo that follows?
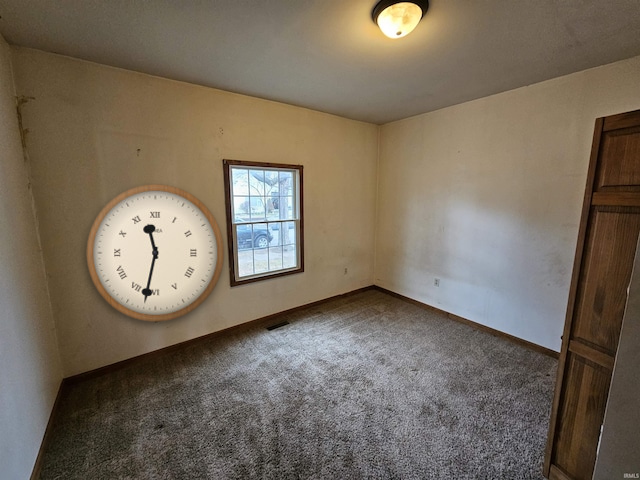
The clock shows 11.32
